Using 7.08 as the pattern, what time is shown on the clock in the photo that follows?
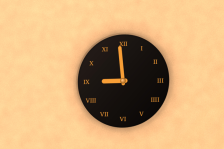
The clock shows 8.59
